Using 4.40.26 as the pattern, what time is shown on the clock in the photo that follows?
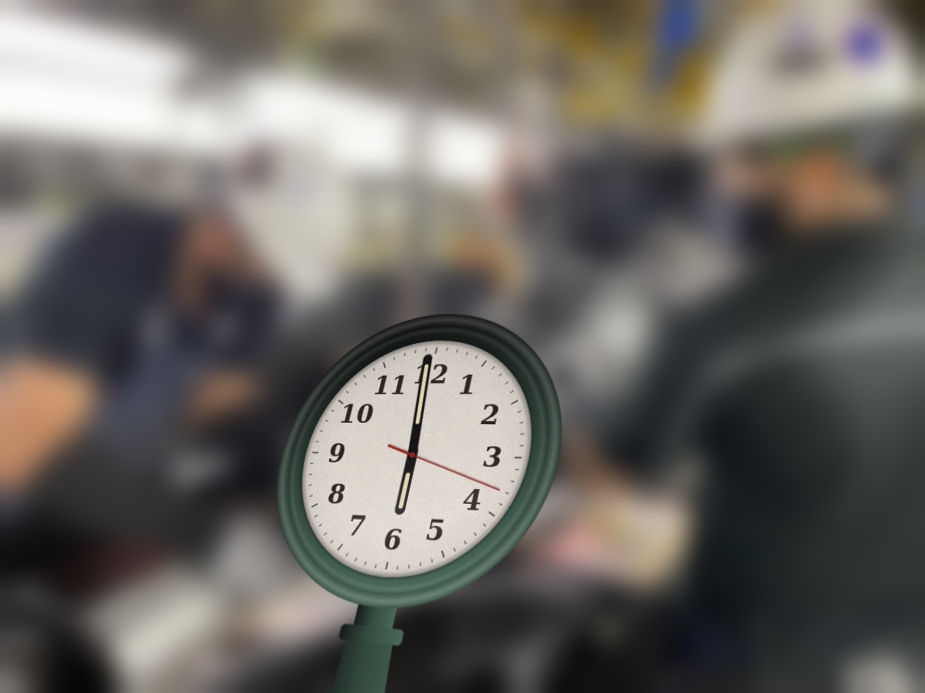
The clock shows 5.59.18
